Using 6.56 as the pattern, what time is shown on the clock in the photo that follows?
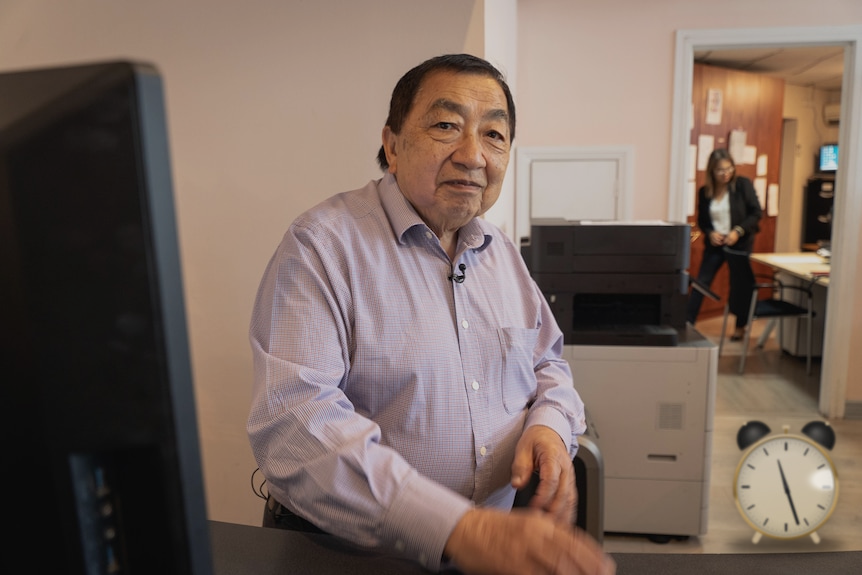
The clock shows 11.27
